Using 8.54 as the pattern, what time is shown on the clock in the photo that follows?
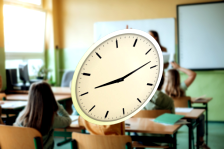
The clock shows 8.08
